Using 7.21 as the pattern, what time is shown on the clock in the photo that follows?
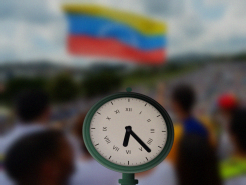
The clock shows 6.23
